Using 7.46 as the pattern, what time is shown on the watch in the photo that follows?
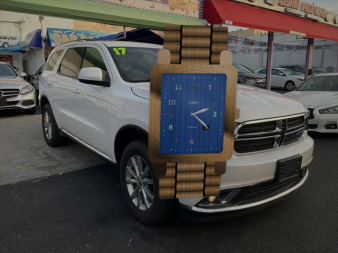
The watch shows 2.22
